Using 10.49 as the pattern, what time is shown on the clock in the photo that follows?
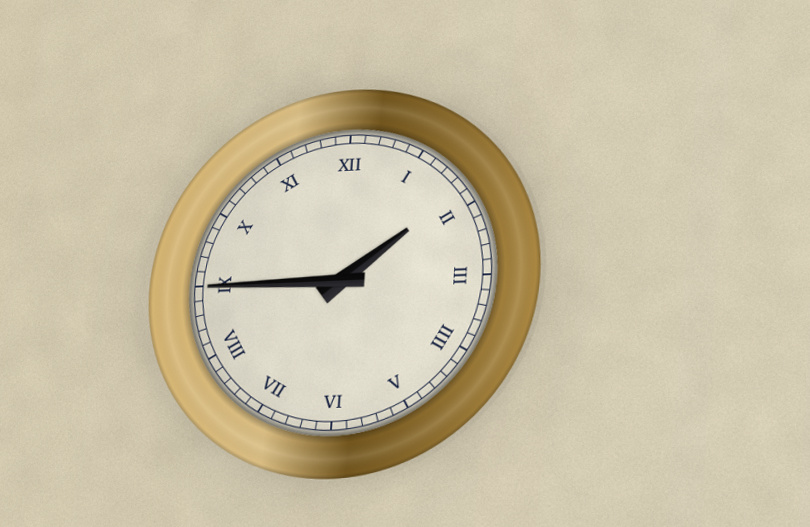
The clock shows 1.45
